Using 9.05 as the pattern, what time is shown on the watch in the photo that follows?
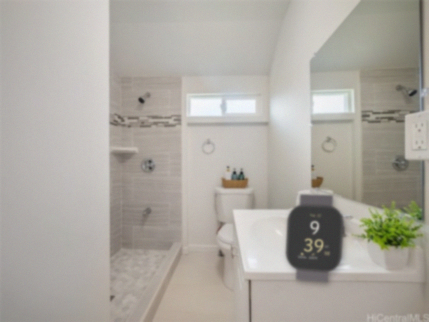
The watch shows 9.39
